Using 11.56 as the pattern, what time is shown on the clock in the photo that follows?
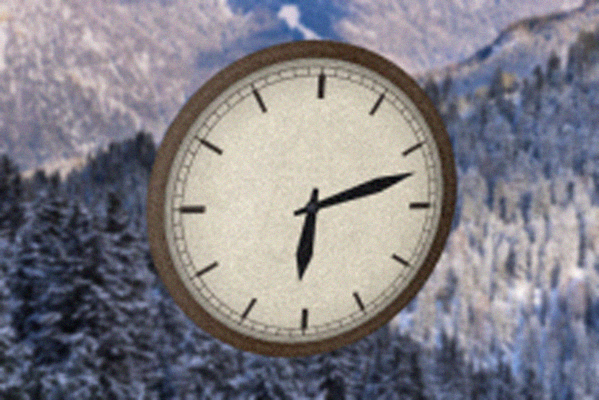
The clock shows 6.12
